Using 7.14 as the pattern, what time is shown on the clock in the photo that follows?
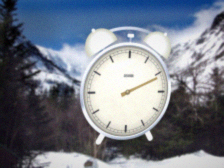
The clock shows 2.11
